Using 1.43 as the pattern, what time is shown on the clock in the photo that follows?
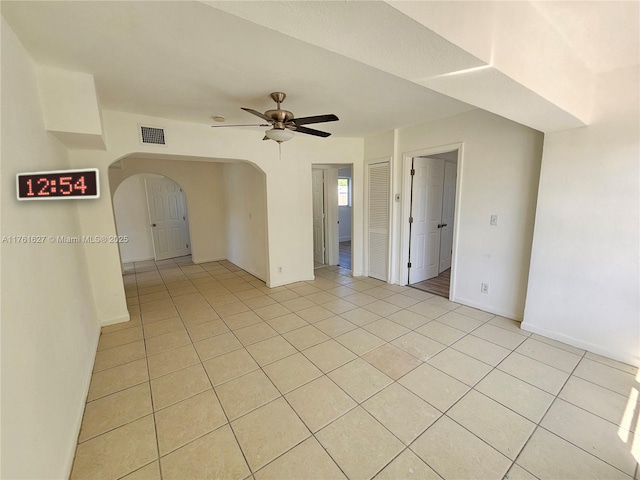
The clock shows 12.54
